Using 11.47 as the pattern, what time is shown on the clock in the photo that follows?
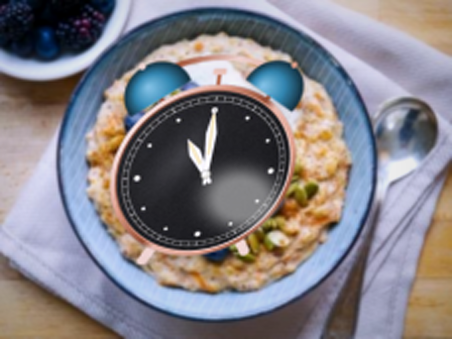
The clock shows 11.00
